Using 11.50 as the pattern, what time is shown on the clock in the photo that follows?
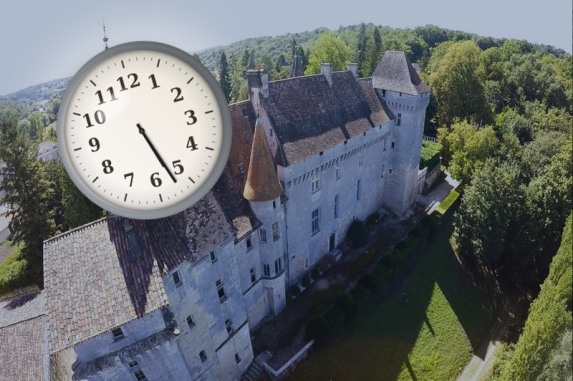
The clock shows 5.27
